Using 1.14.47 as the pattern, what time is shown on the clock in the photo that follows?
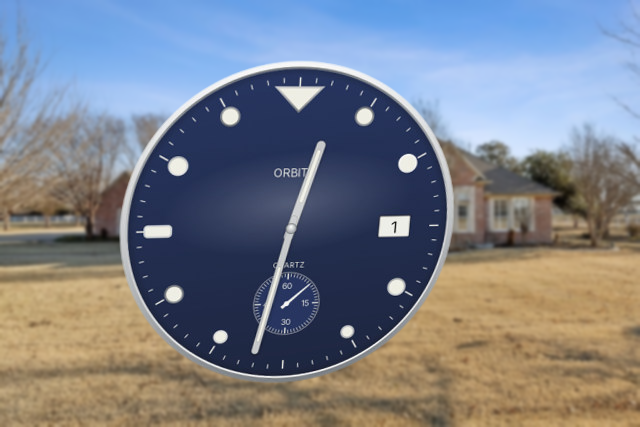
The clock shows 12.32.08
